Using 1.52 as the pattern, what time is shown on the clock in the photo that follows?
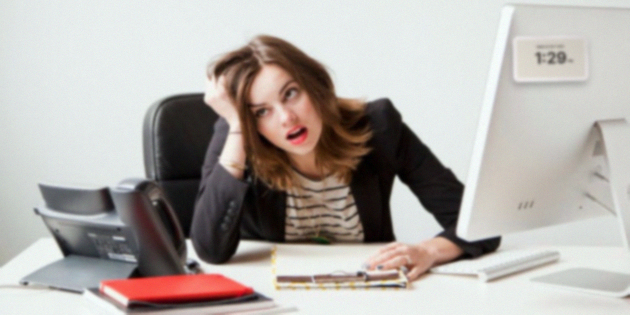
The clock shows 1.29
